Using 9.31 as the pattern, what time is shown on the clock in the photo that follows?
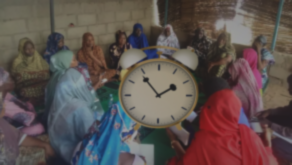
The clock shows 1.54
